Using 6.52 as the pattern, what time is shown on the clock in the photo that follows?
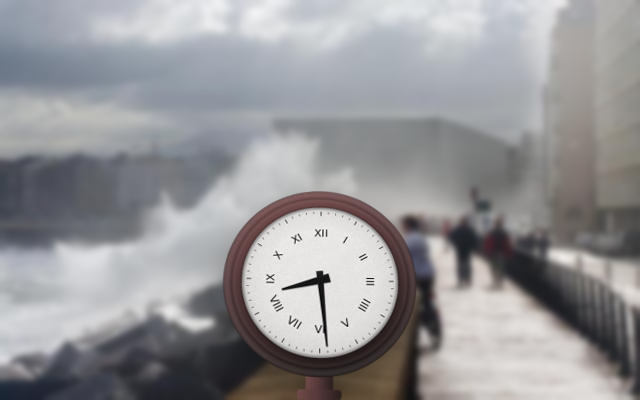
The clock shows 8.29
